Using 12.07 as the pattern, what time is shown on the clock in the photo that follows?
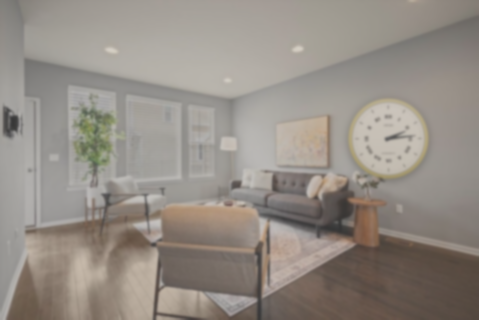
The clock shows 2.14
